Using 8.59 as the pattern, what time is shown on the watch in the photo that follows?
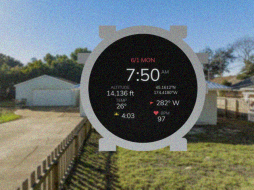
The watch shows 7.50
